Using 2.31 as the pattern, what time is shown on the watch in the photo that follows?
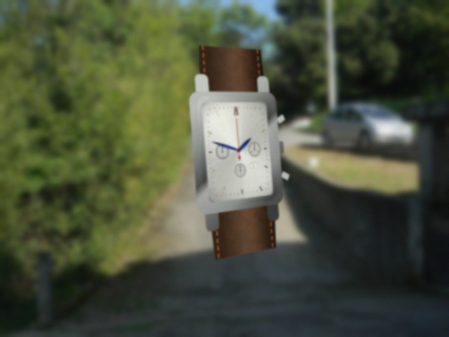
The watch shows 1.48
